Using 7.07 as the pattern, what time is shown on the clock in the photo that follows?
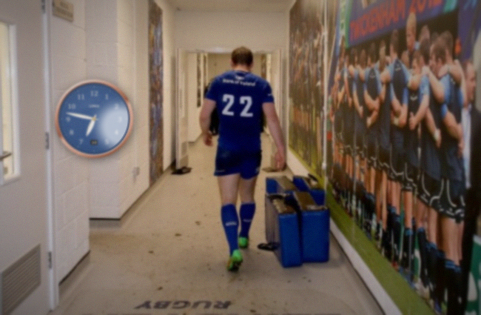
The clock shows 6.47
